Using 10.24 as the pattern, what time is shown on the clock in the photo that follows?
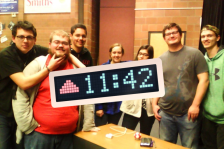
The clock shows 11.42
